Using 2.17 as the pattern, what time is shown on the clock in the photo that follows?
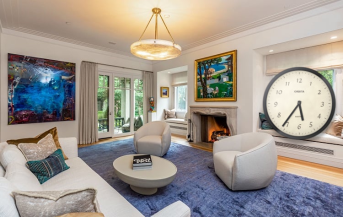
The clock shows 5.36
